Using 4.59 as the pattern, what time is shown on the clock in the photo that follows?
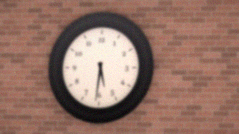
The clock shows 5.31
